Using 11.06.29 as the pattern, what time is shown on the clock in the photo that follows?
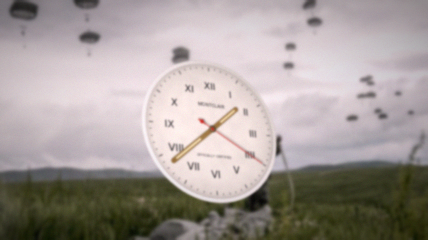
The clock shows 1.38.20
